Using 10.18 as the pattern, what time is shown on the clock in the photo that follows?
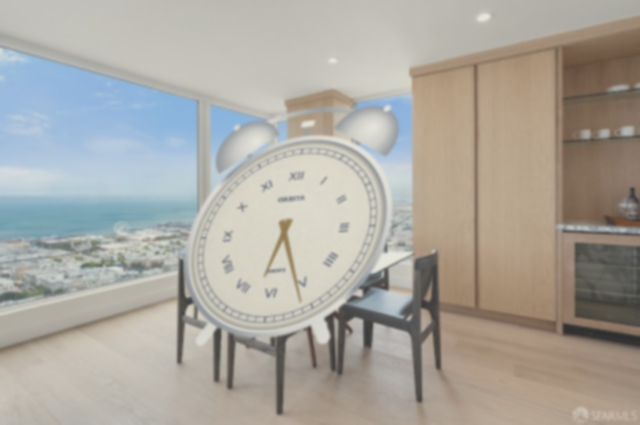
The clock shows 6.26
